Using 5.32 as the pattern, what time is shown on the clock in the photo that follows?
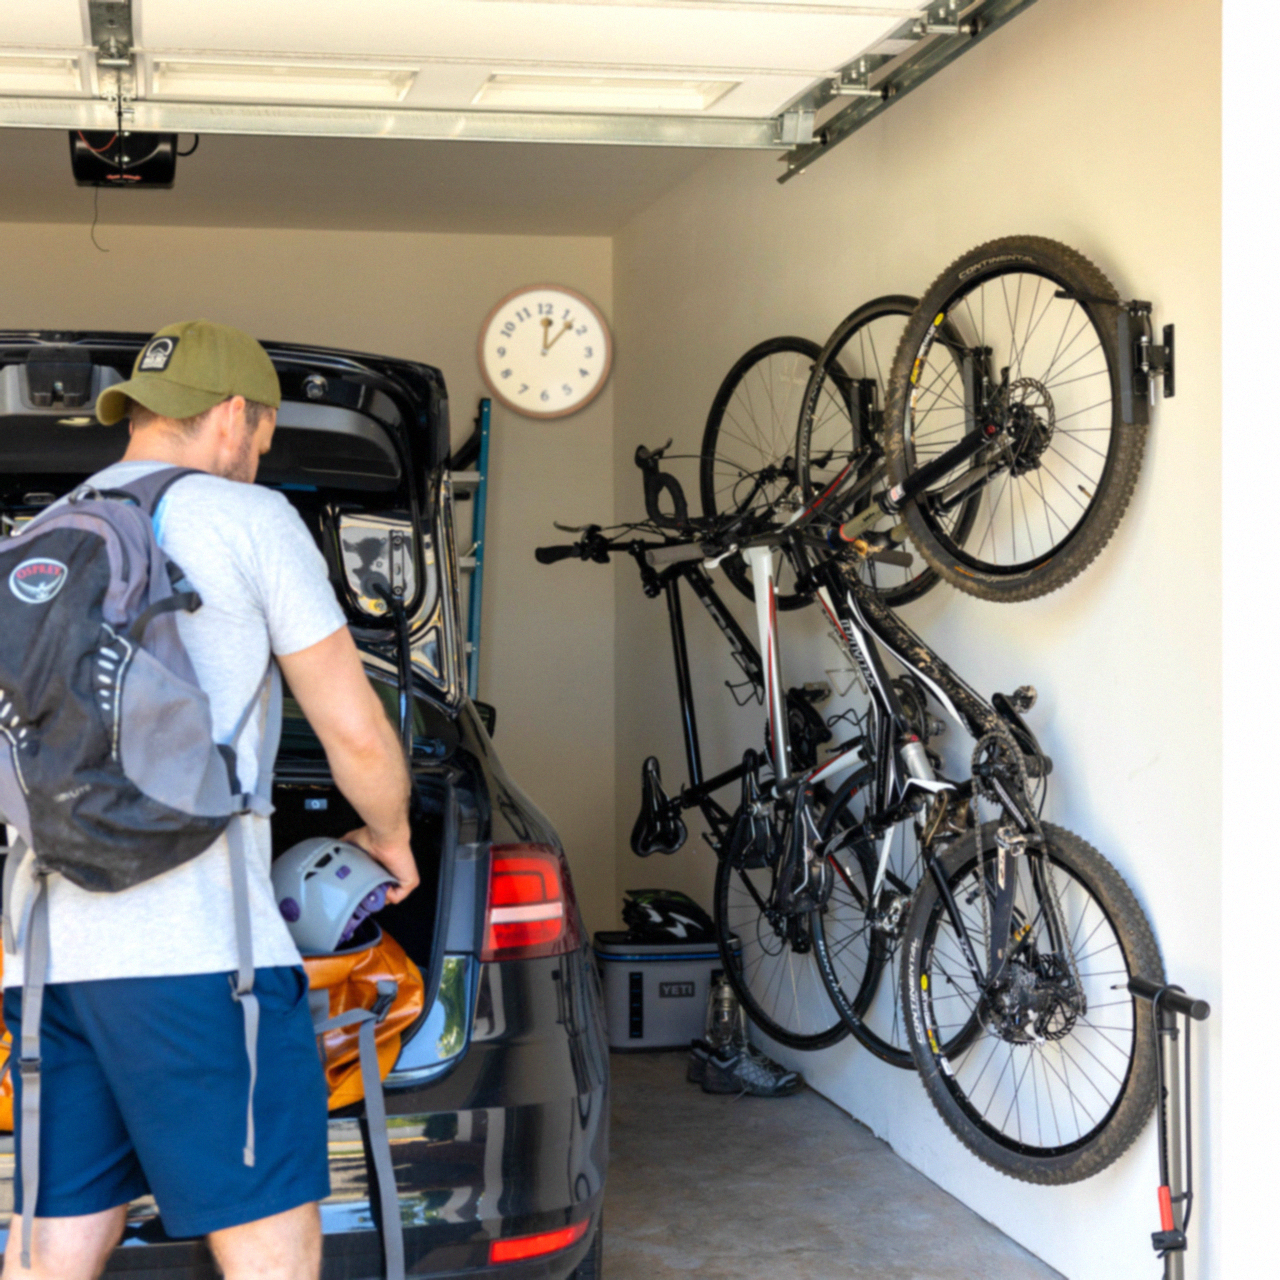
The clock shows 12.07
